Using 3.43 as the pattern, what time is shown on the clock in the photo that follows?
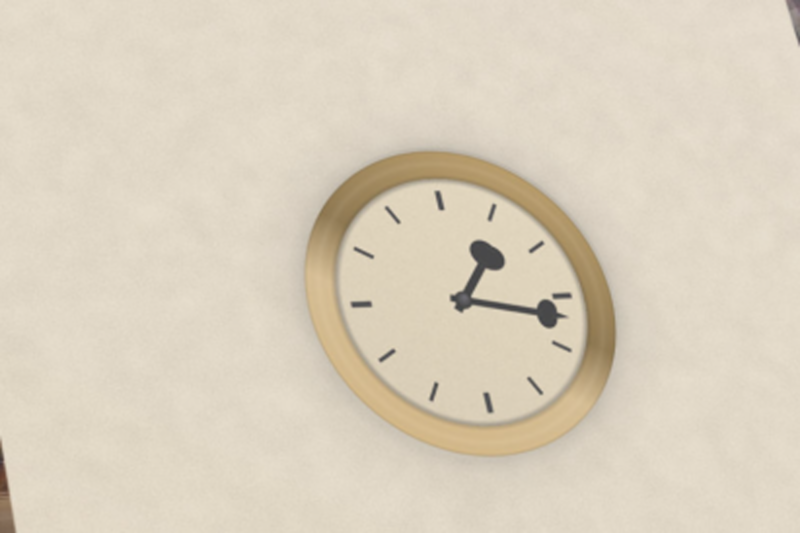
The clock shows 1.17
